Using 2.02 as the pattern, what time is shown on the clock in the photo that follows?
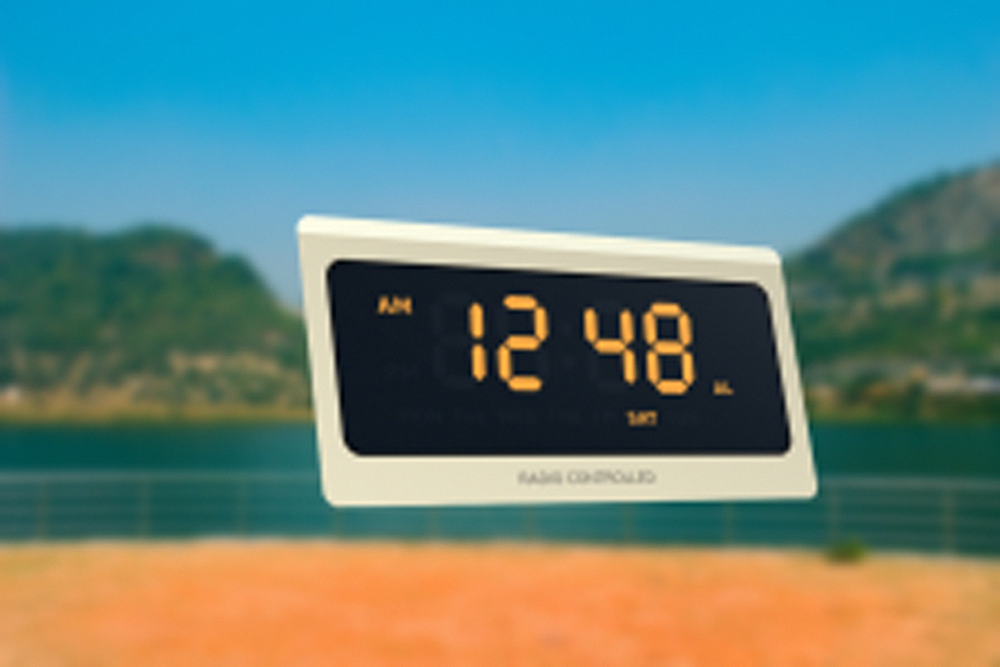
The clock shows 12.48
